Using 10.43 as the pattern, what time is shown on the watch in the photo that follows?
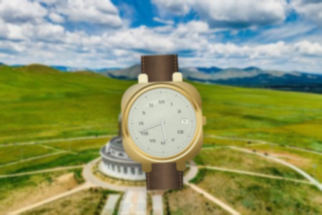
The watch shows 5.42
